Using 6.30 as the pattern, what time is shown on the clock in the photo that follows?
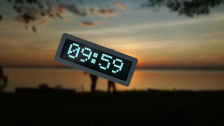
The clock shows 9.59
